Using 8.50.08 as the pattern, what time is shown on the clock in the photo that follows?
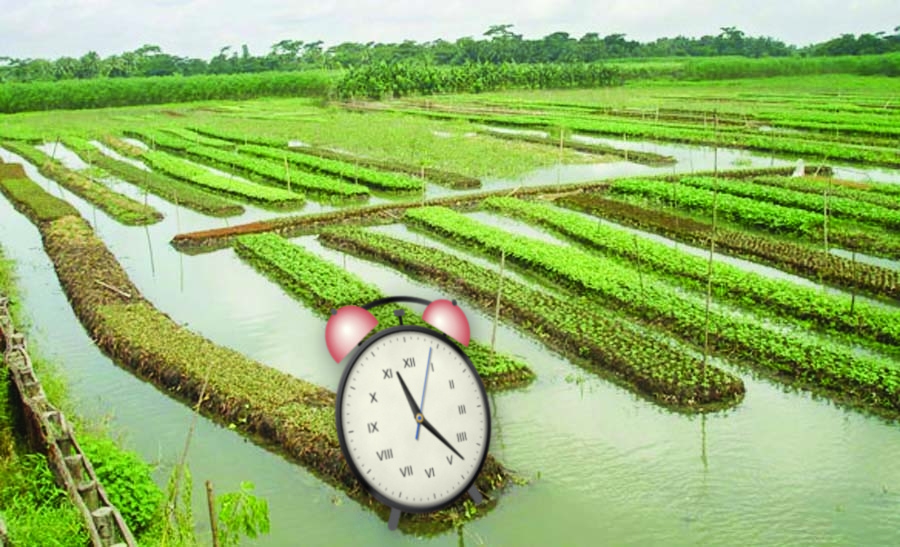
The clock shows 11.23.04
